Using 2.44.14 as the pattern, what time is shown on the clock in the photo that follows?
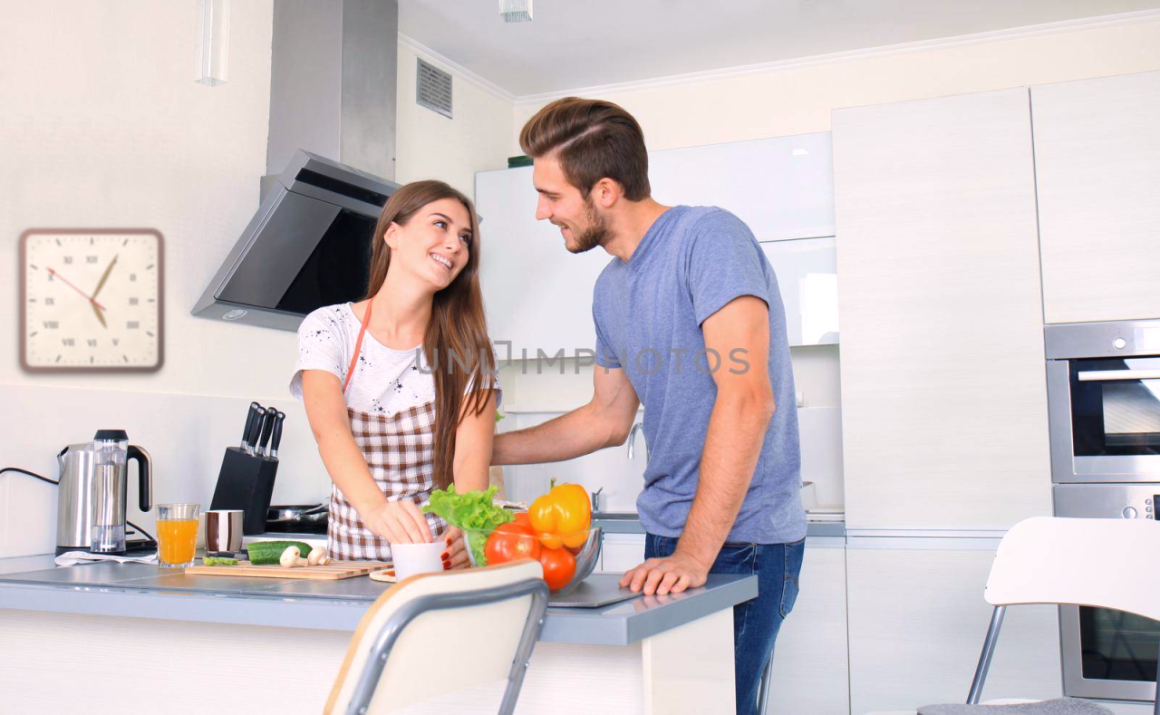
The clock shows 5.04.51
